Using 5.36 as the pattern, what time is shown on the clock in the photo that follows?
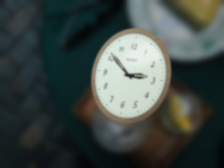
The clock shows 2.51
